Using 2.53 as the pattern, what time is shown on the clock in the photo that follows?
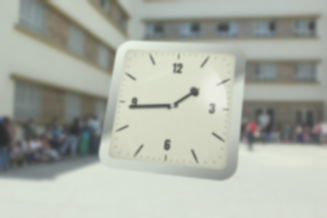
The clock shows 1.44
